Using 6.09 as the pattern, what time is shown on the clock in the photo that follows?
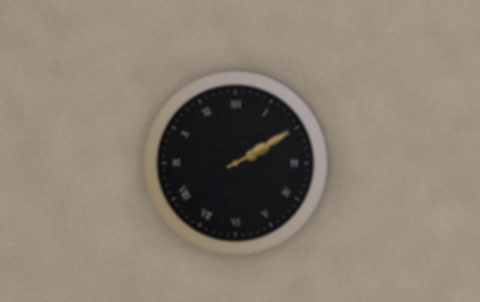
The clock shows 2.10
